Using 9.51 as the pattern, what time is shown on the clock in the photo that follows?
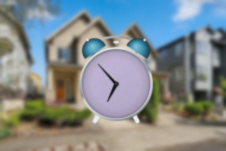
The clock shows 6.53
